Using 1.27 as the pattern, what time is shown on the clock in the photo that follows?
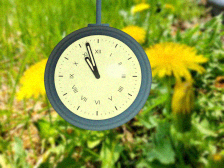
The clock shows 10.57
